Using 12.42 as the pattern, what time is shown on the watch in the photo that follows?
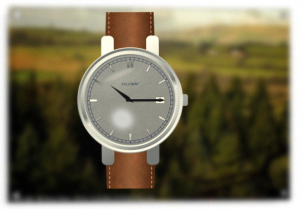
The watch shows 10.15
